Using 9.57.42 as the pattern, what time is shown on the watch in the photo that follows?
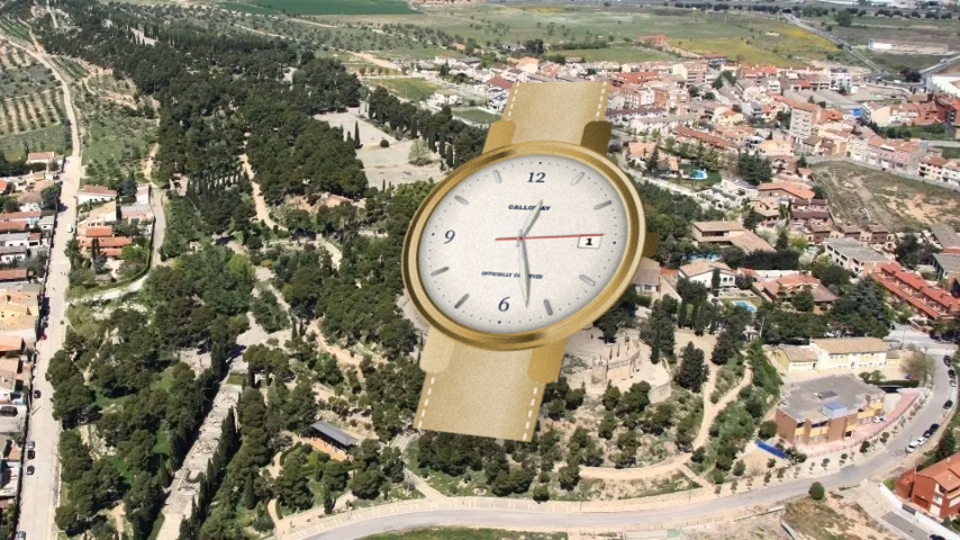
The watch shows 12.27.14
